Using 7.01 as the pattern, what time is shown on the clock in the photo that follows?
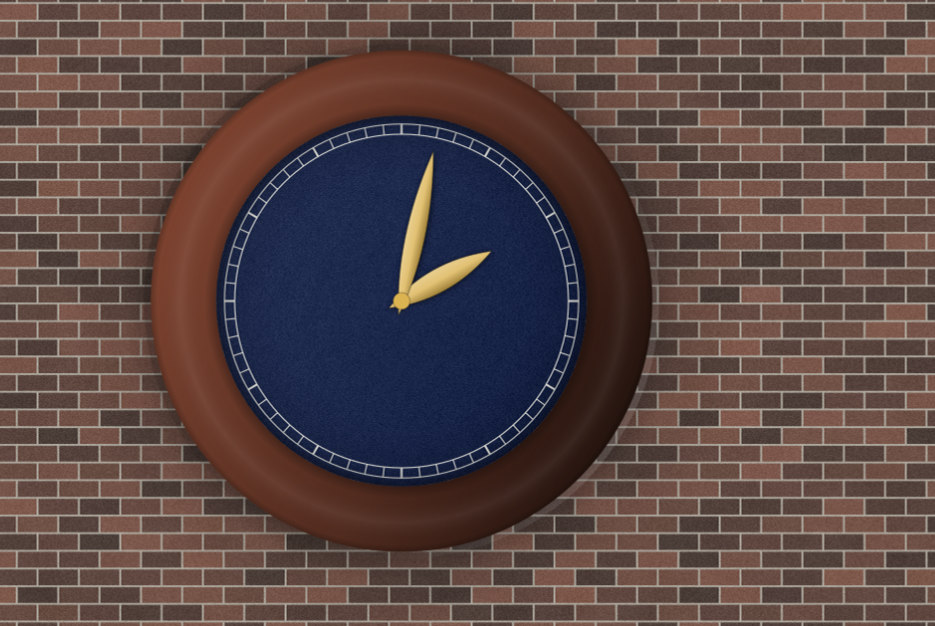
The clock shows 2.02
